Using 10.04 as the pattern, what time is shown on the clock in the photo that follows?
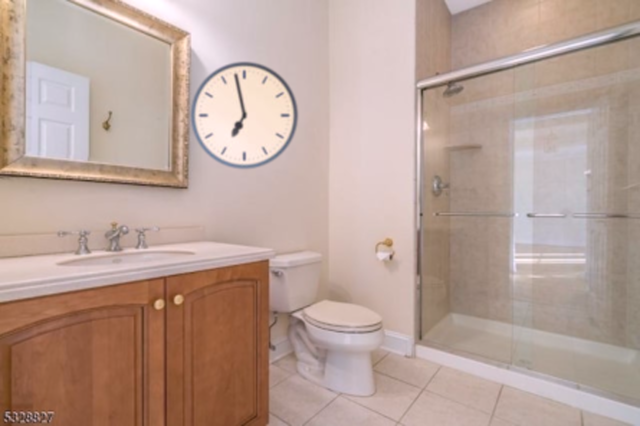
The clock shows 6.58
